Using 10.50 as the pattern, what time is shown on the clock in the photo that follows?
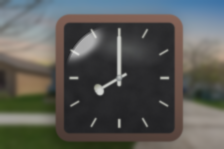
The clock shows 8.00
